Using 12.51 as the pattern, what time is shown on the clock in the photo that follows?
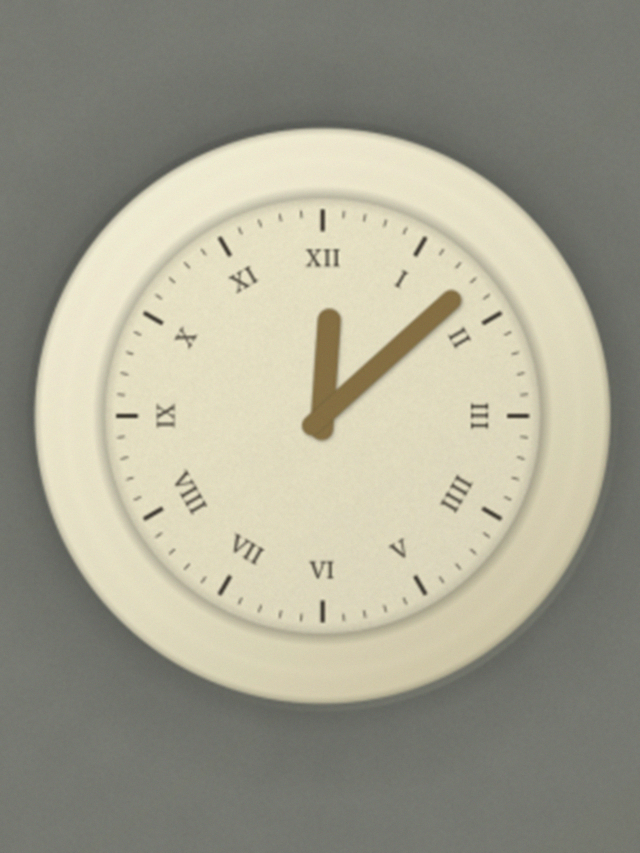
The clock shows 12.08
